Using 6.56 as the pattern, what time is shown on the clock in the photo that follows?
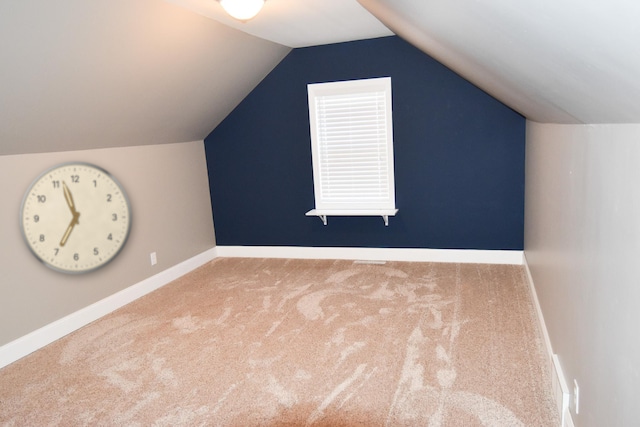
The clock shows 6.57
